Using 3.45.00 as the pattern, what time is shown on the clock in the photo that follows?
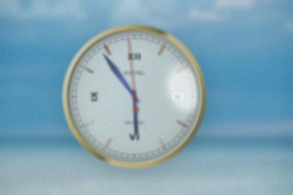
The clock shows 5.53.59
